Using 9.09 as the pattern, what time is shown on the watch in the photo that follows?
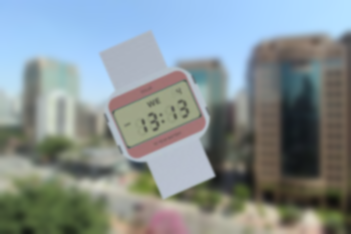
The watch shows 13.13
